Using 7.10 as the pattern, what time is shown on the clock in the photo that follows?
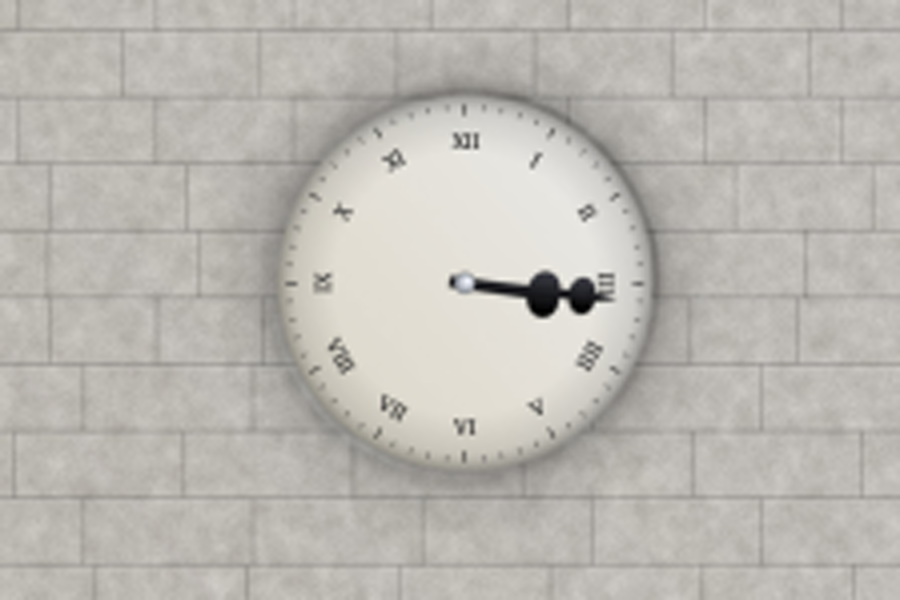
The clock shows 3.16
